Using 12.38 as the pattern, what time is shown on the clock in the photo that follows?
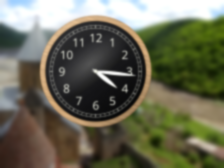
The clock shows 4.16
